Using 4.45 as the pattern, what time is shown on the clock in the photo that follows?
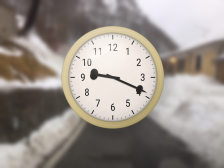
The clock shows 9.19
